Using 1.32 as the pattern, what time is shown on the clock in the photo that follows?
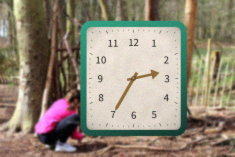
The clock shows 2.35
